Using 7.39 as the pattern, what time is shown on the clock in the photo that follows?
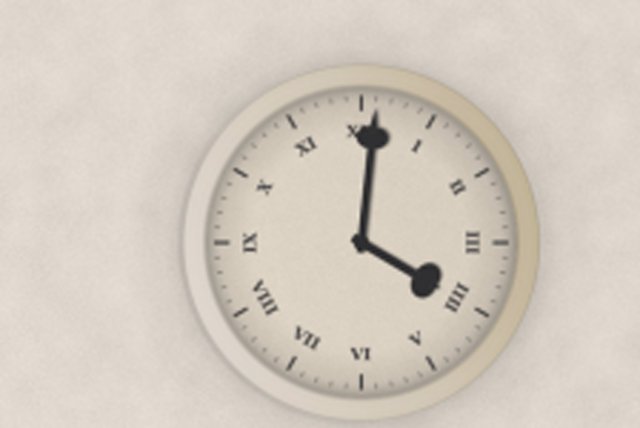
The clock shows 4.01
